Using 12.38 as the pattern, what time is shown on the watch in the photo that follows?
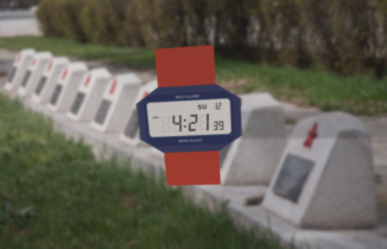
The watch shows 4.21
